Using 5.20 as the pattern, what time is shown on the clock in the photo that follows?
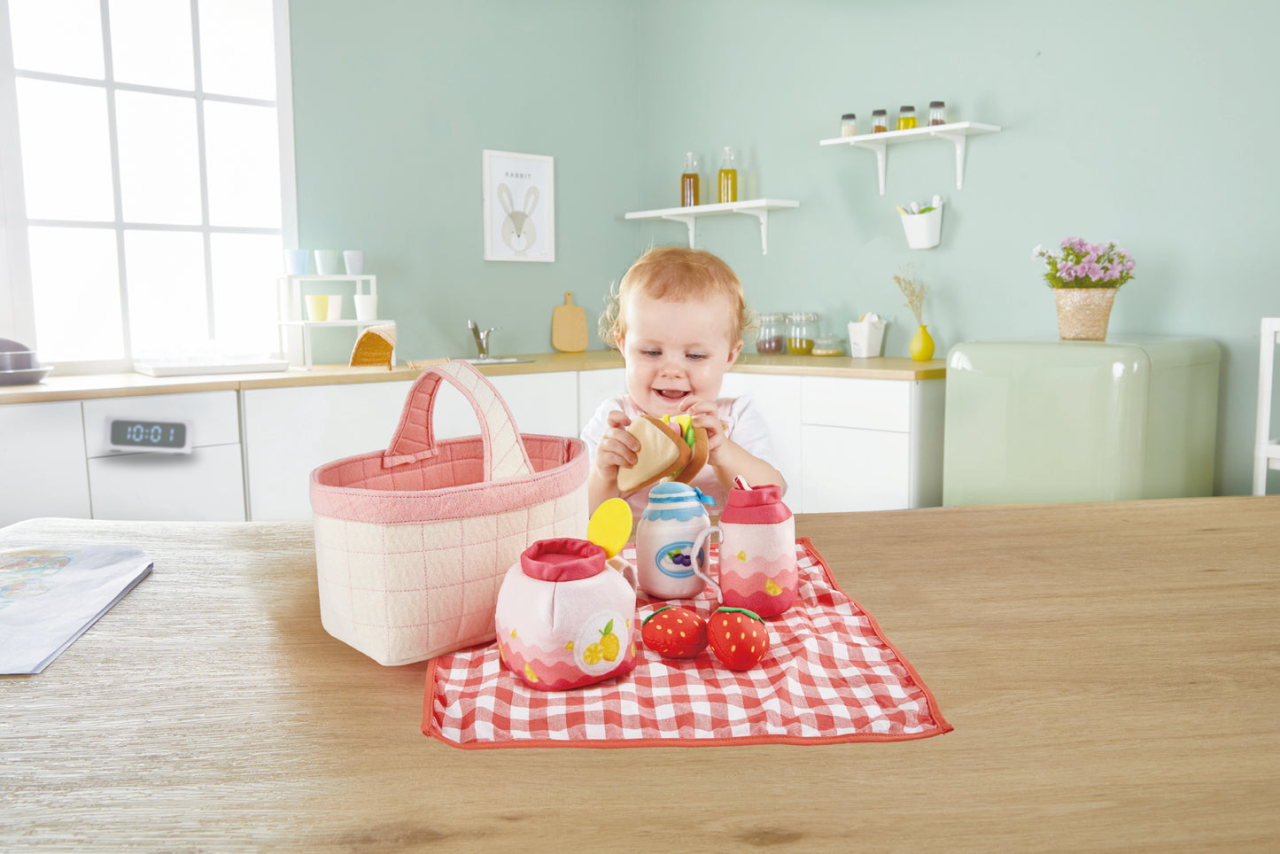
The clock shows 10.01
